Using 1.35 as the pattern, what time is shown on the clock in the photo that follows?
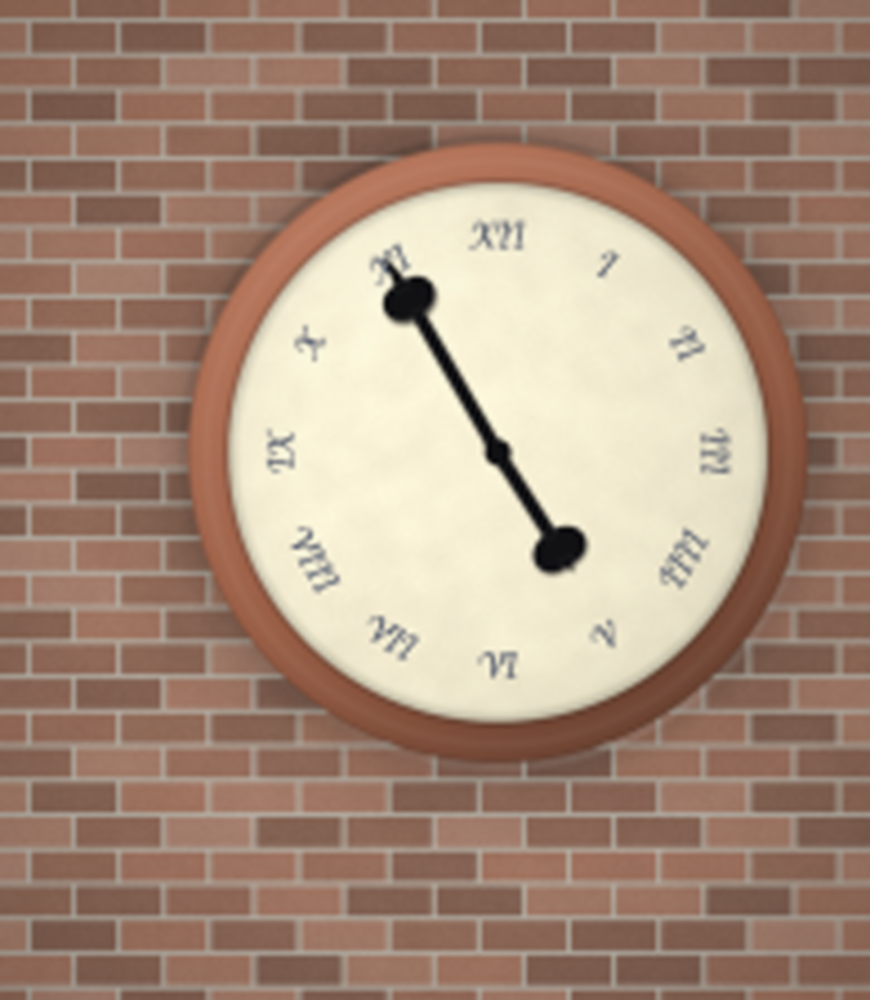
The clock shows 4.55
